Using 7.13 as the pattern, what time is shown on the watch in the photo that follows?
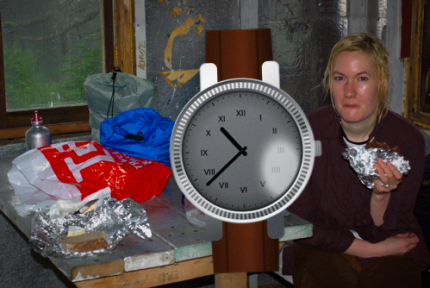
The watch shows 10.38
